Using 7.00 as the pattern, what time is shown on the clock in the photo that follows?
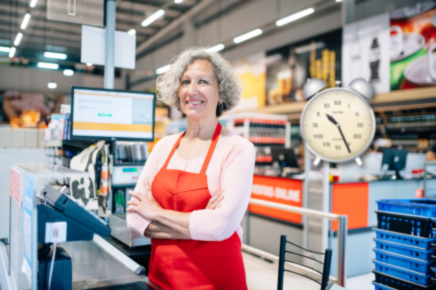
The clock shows 10.26
